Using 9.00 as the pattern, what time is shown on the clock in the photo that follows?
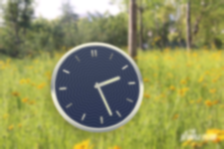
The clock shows 2.27
